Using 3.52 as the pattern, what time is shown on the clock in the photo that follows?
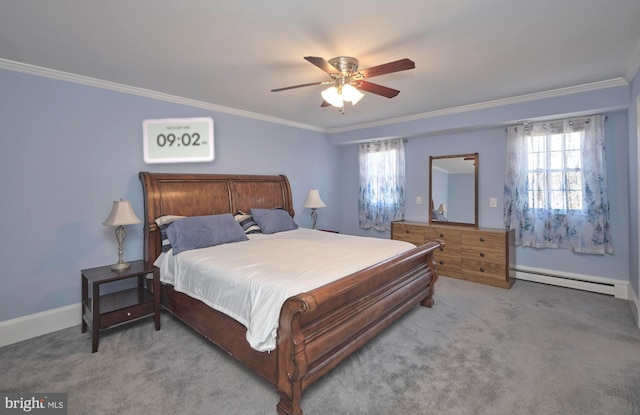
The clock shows 9.02
